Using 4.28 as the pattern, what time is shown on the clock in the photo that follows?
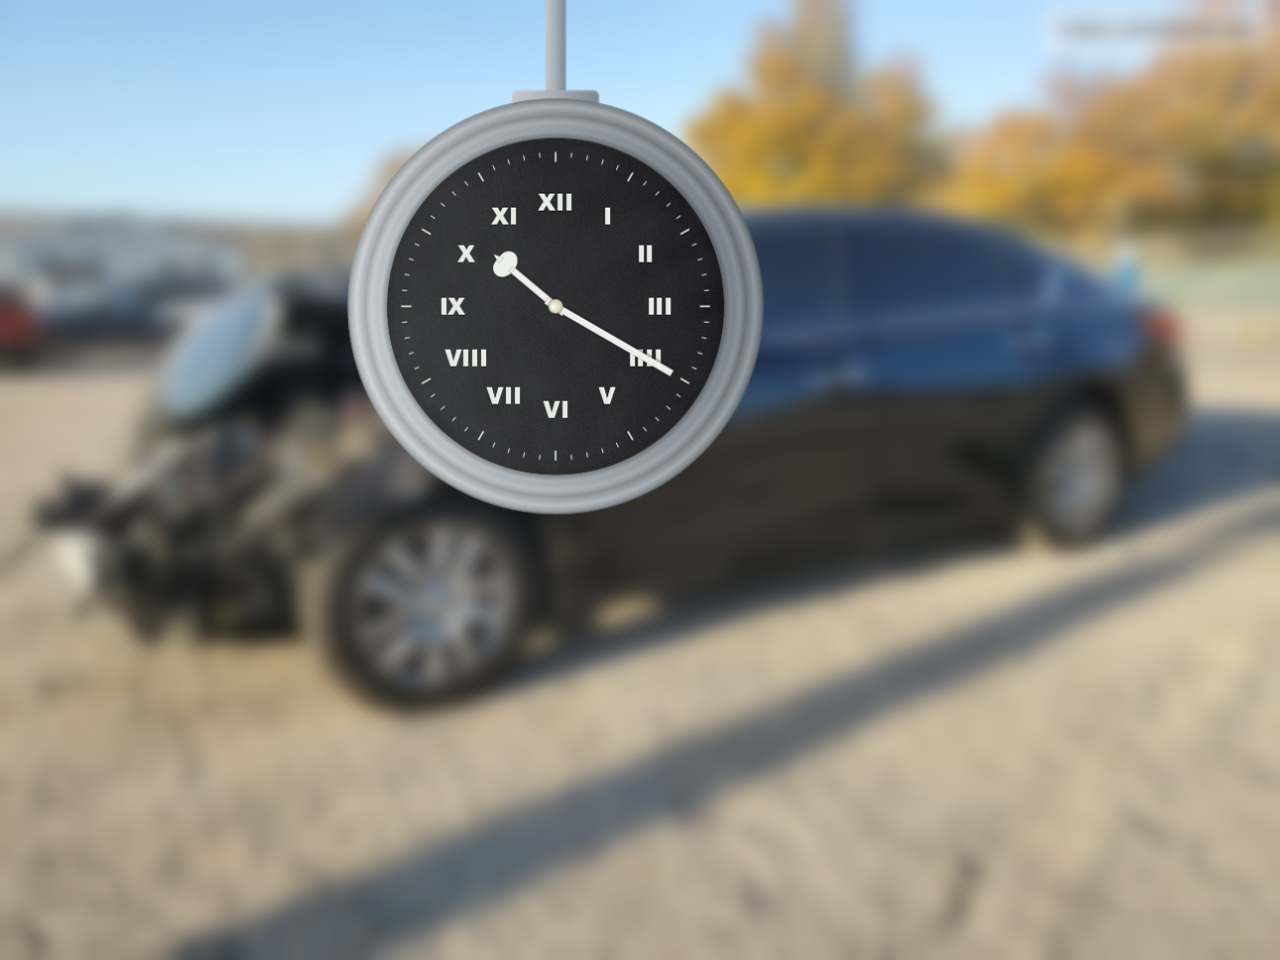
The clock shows 10.20
